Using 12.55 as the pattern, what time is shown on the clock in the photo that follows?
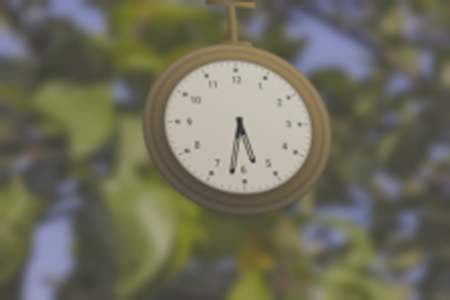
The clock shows 5.32
